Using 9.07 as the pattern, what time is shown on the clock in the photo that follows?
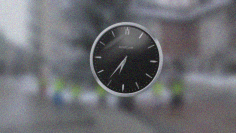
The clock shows 6.36
